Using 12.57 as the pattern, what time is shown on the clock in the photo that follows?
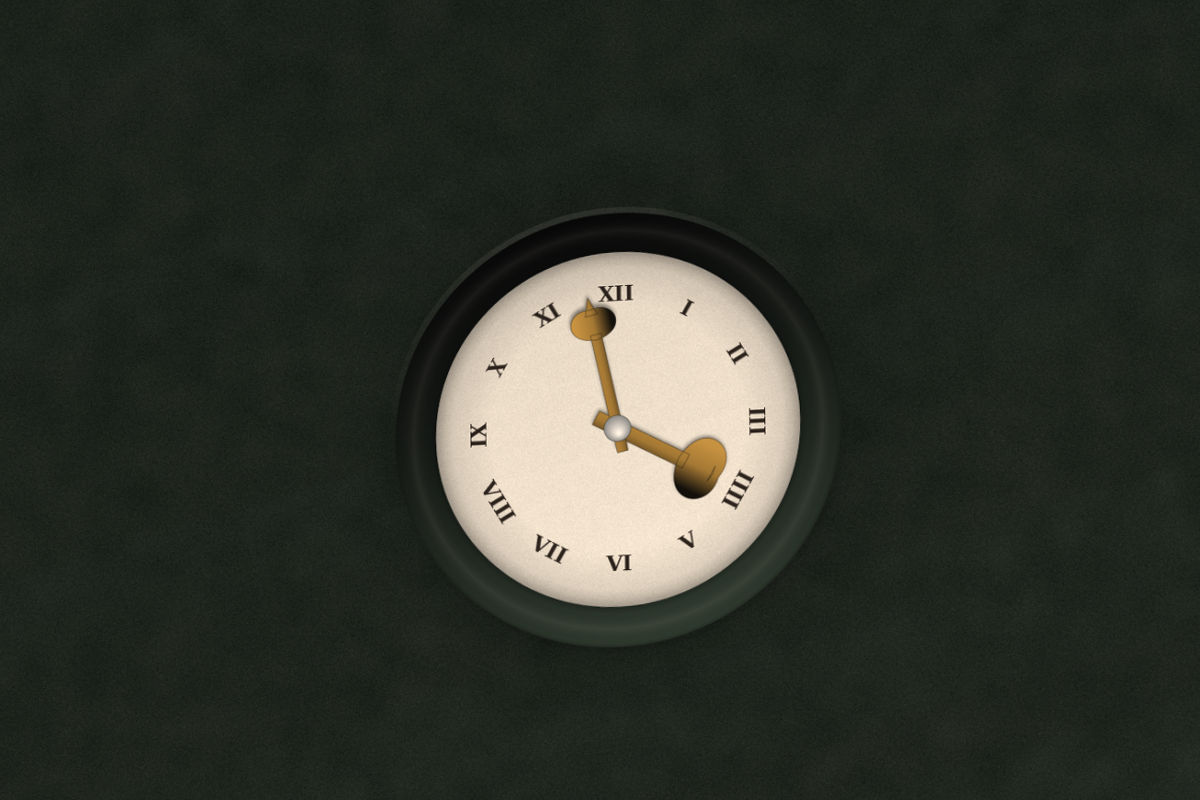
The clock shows 3.58
